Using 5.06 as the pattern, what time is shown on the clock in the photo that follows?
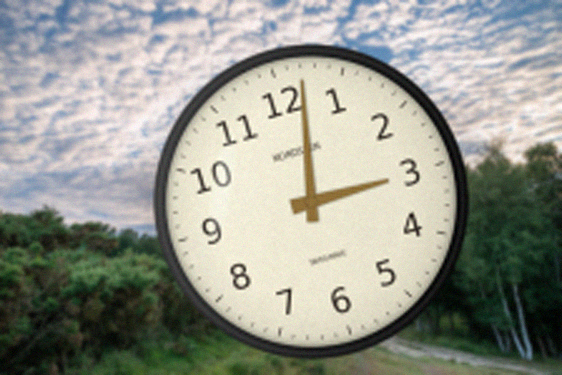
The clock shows 3.02
